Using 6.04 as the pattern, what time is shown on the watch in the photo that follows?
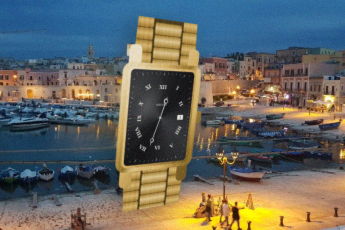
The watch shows 12.33
